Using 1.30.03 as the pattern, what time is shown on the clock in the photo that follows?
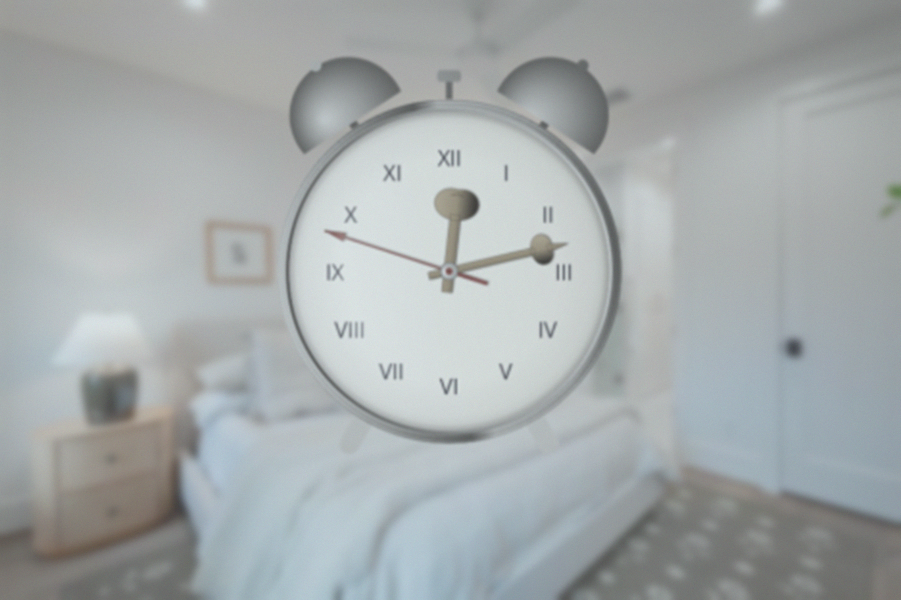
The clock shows 12.12.48
